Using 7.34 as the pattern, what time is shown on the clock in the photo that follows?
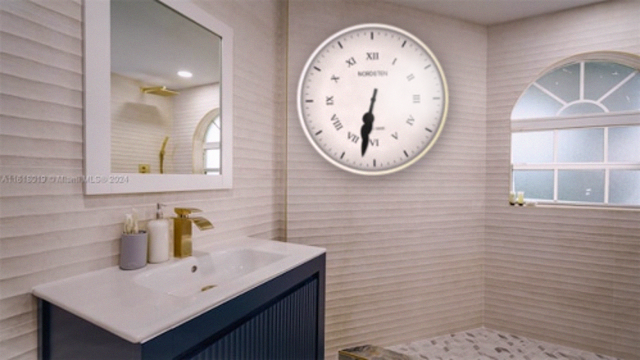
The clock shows 6.32
